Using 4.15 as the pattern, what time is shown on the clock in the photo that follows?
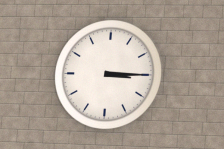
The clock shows 3.15
